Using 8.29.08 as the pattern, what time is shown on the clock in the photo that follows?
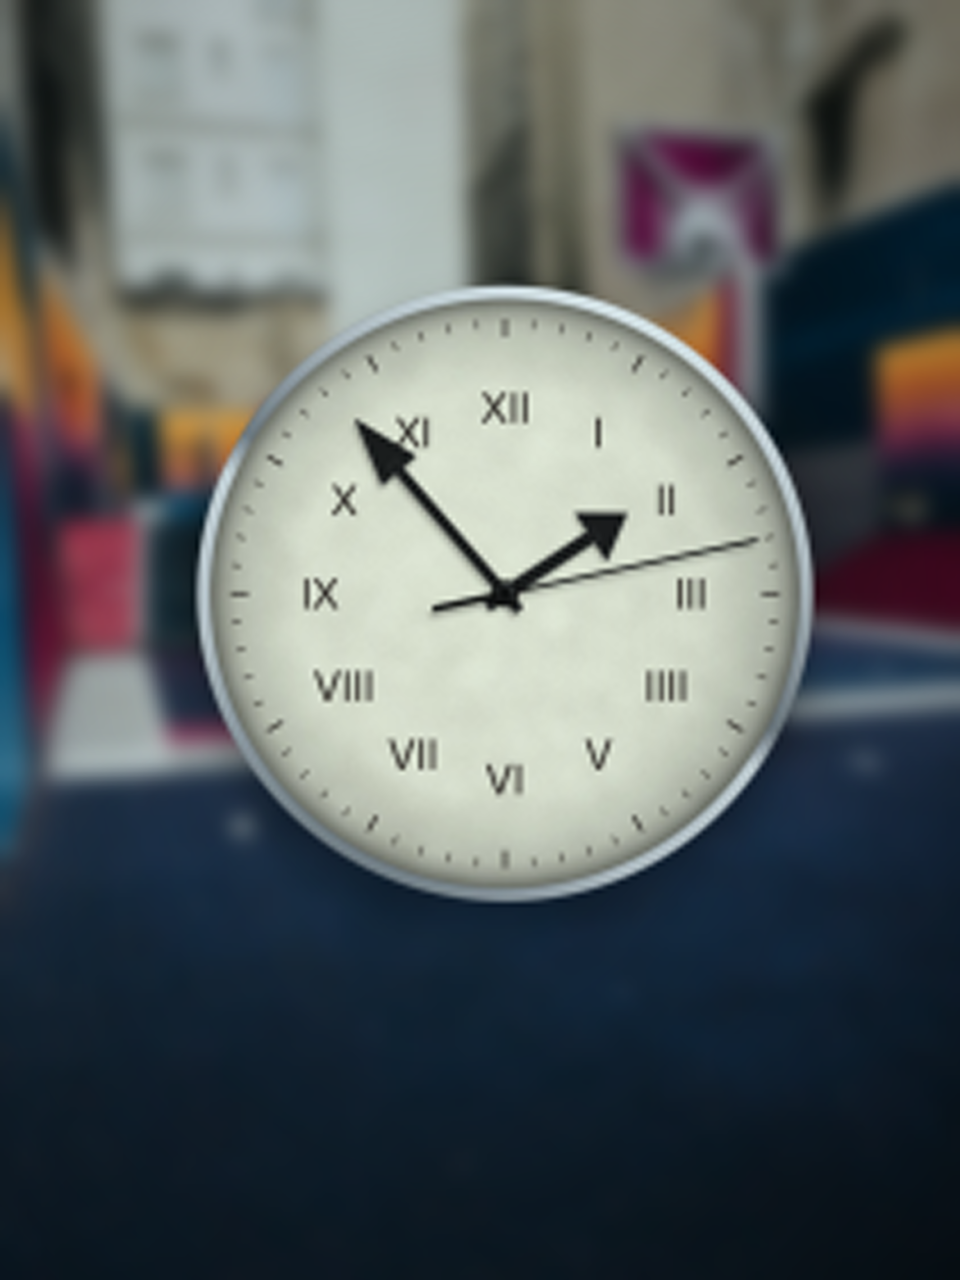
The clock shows 1.53.13
